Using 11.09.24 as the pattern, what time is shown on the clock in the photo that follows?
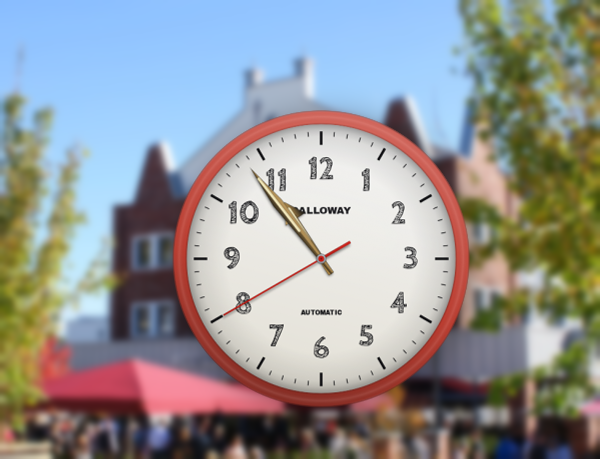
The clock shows 10.53.40
